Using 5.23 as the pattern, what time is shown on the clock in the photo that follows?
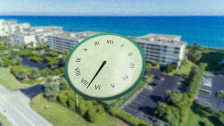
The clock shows 6.33
